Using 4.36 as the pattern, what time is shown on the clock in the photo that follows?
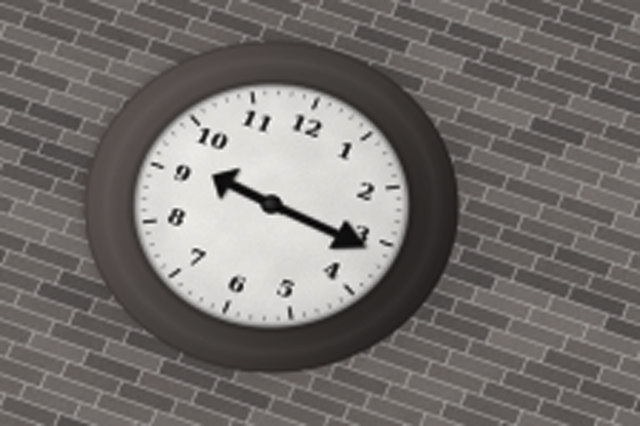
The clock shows 9.16
